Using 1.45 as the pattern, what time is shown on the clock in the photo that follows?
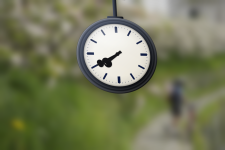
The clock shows 7.40
